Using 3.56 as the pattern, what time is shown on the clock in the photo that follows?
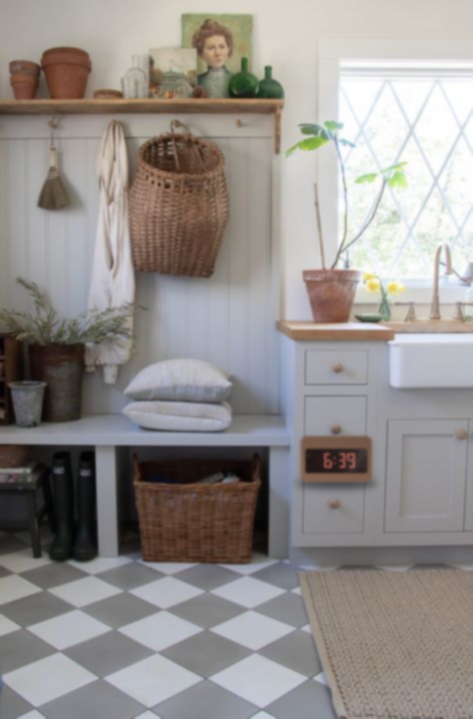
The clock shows 6.39
